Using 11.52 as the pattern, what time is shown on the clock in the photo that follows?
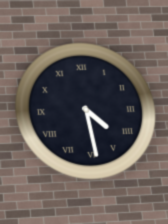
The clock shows 4.29
